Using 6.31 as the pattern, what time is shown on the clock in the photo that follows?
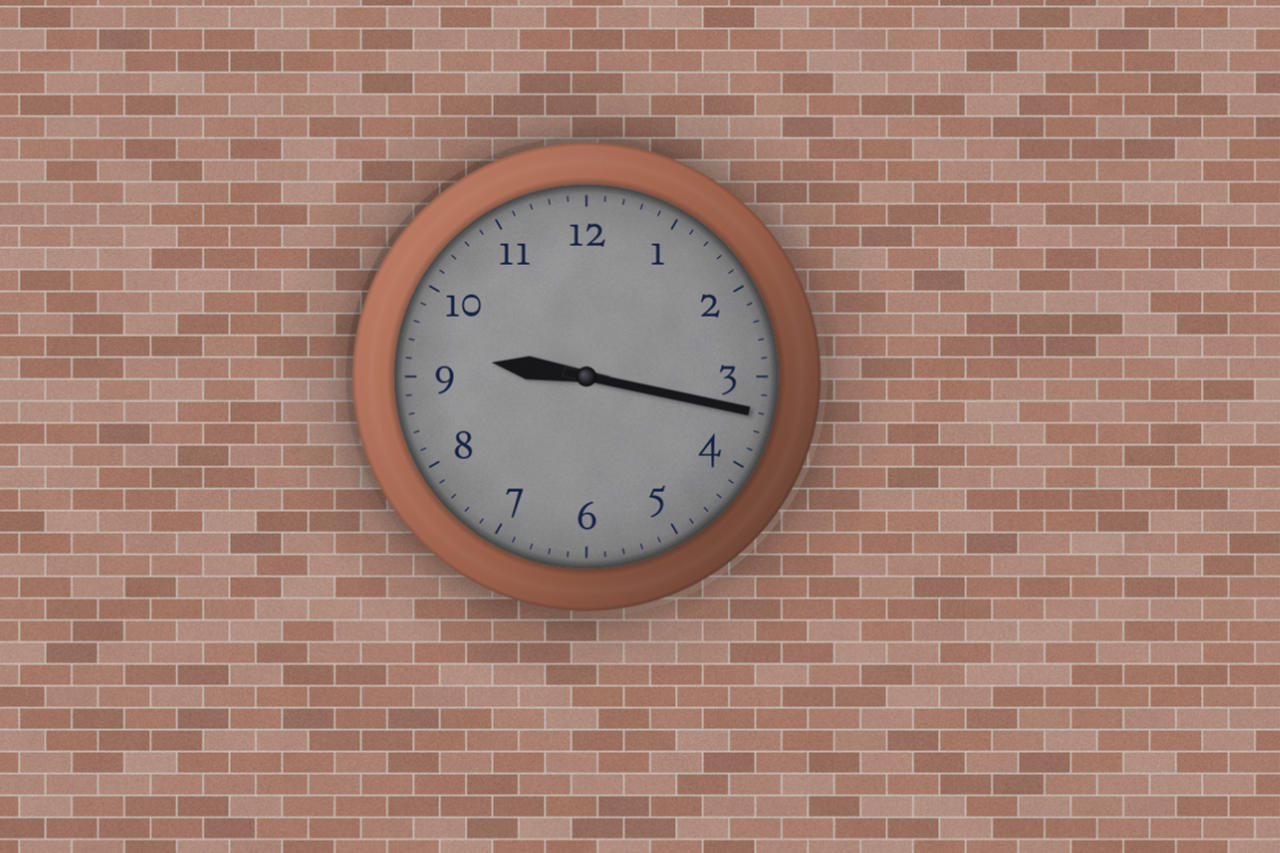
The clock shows 9.17
